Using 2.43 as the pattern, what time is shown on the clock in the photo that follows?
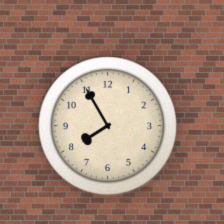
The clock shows 7.55
